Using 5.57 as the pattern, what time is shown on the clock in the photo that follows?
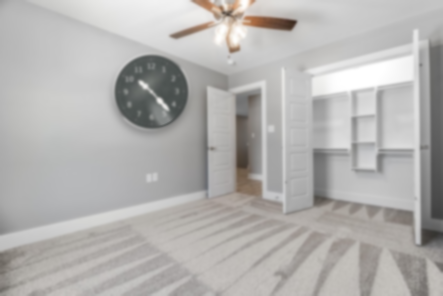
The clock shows 10.23
